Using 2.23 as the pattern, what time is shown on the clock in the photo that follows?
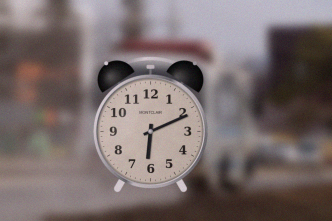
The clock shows 6.11
